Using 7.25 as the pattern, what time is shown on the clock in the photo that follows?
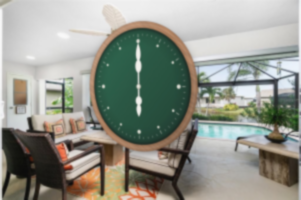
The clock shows 6.00
